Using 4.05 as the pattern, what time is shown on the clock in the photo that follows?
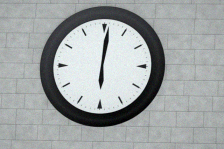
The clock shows 6.01
